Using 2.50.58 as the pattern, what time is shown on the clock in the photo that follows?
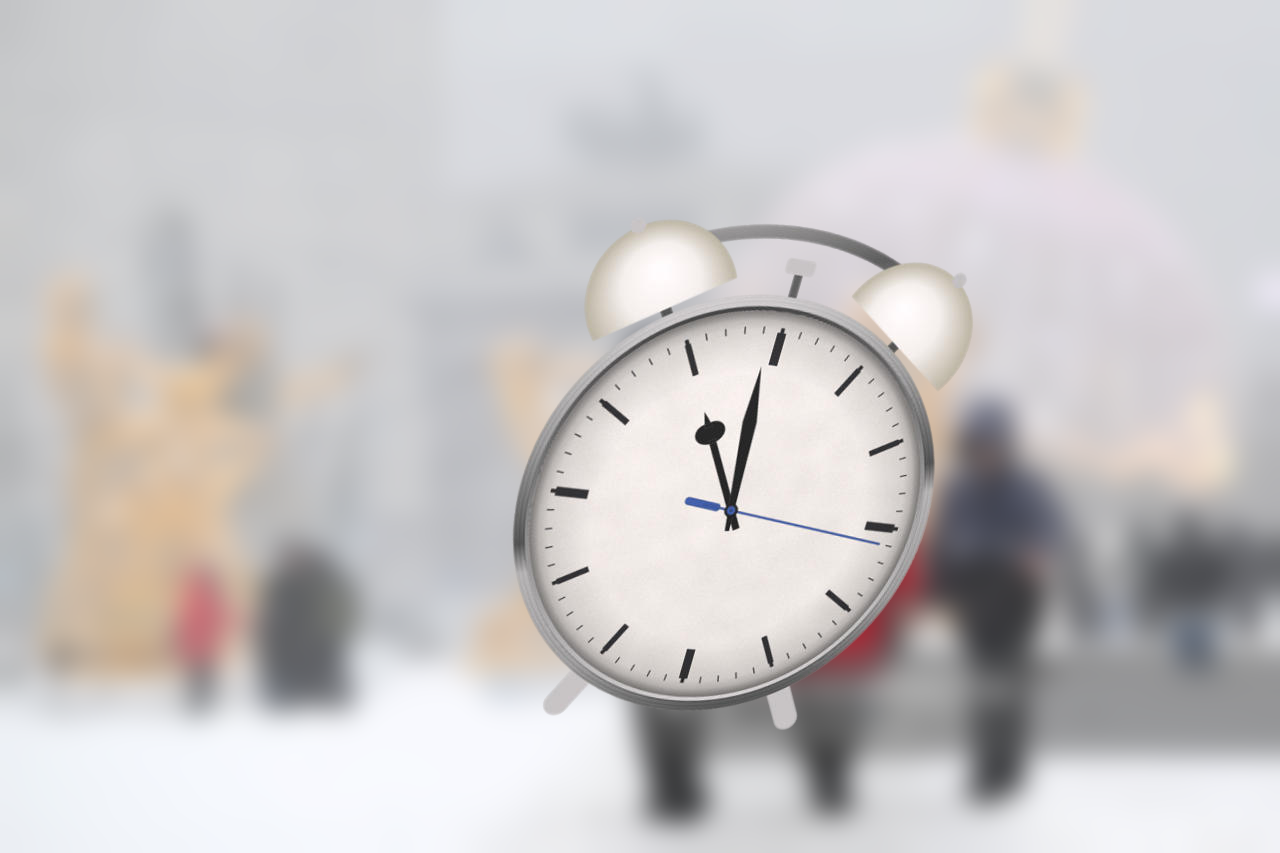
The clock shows 10.59.16
